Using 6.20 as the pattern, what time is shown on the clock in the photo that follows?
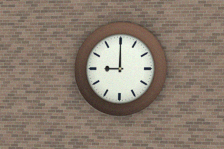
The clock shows 9.00
